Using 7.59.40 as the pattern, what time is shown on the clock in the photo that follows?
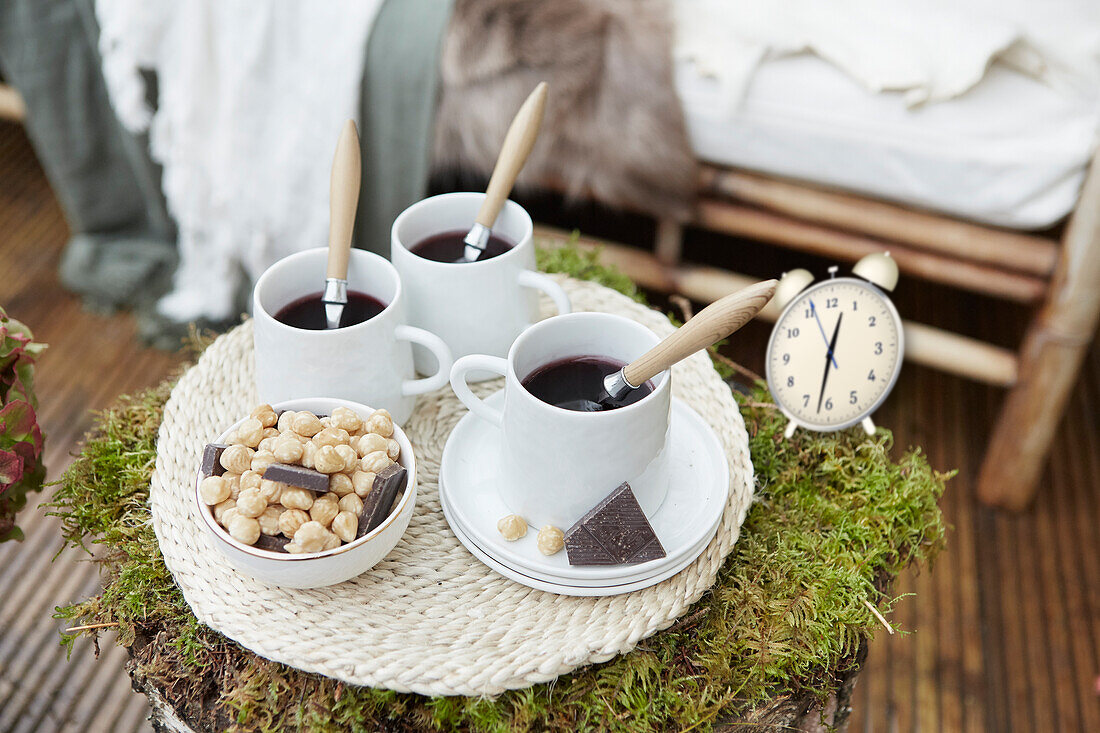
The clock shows 12.31.56
